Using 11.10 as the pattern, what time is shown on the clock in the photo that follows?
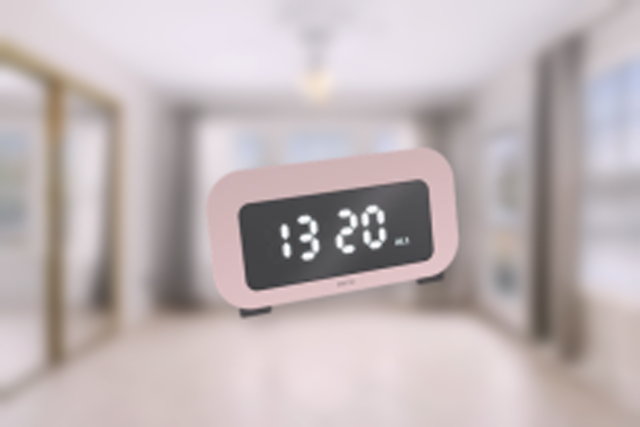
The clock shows 13.20
